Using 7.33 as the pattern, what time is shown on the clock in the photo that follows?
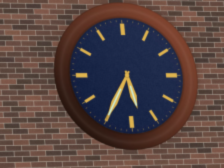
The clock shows 5.35
